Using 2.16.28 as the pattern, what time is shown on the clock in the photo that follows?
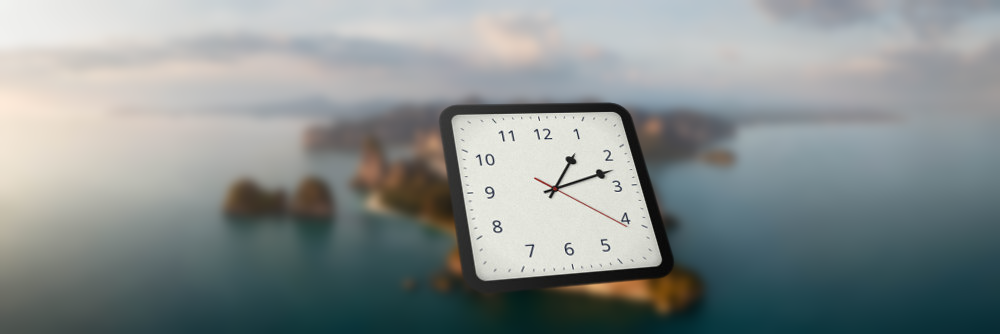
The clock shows 1.12.21
